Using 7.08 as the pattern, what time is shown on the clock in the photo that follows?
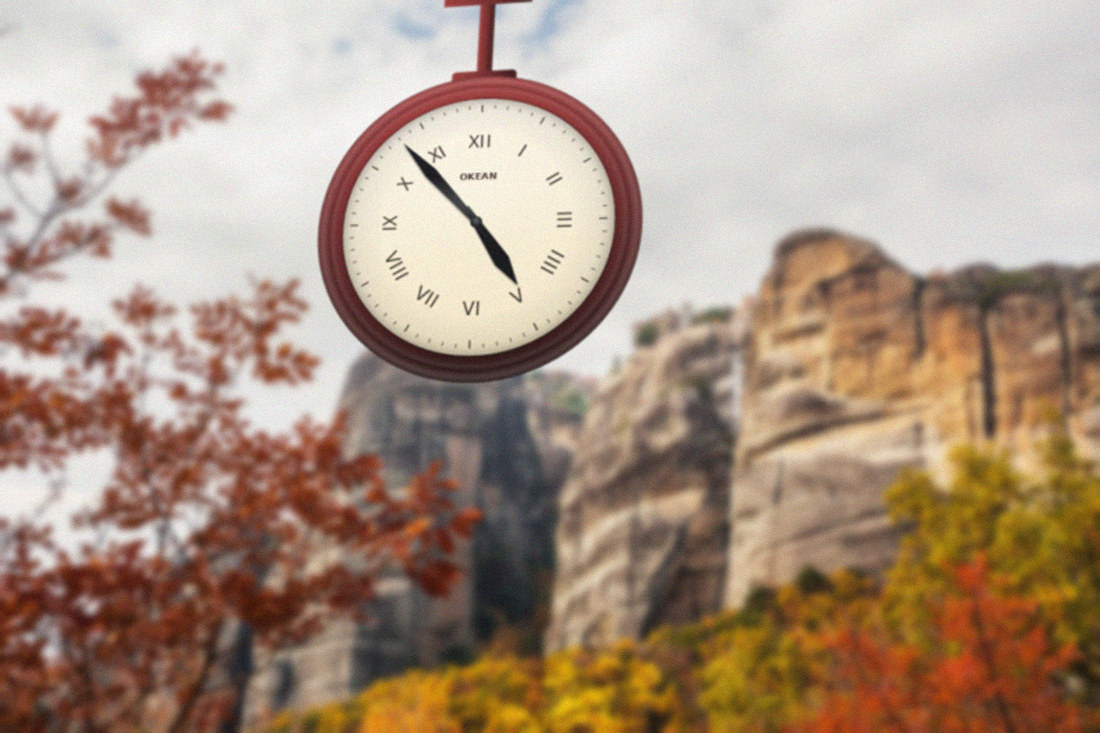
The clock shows 4.53
